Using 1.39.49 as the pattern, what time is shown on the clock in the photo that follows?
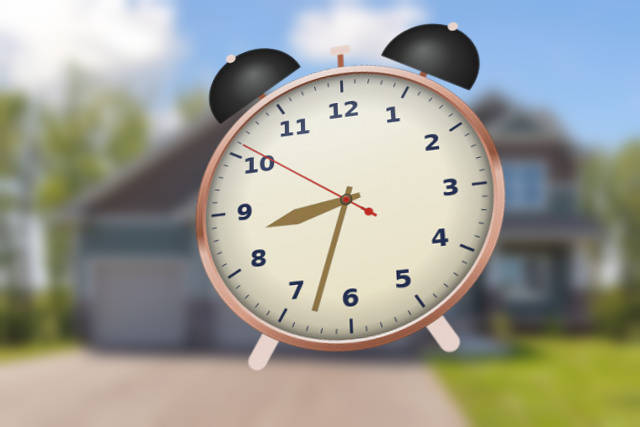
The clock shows 8.32.51
